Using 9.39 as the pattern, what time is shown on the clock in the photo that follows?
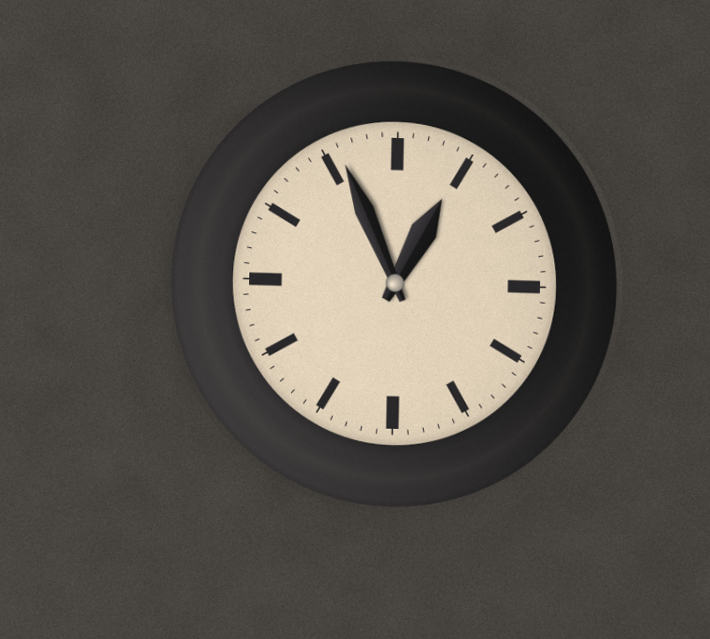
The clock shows 12.56
